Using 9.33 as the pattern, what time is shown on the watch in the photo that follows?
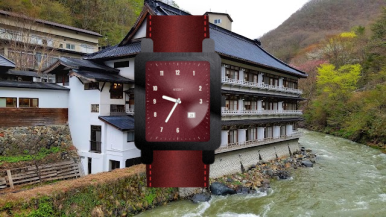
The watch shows 9.35
